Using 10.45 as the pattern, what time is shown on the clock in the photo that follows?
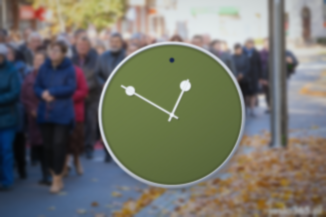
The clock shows 12.50
